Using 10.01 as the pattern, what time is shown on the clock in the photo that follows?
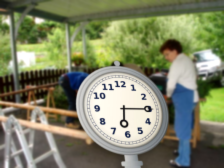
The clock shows 6.15
